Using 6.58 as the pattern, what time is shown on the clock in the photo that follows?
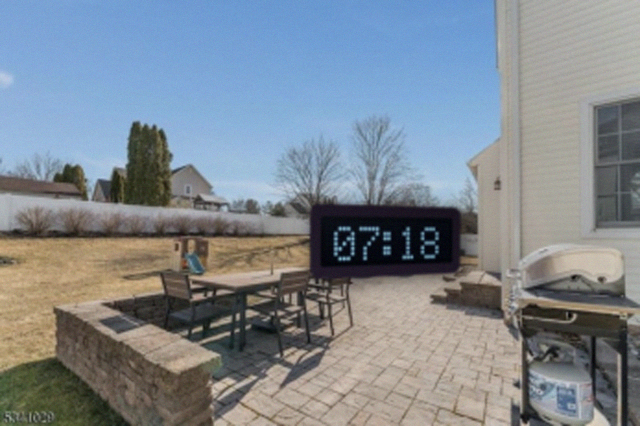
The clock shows 7.18
